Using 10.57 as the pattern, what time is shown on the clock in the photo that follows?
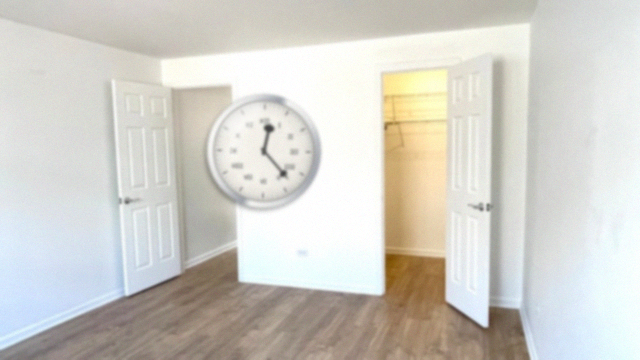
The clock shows 12.23
